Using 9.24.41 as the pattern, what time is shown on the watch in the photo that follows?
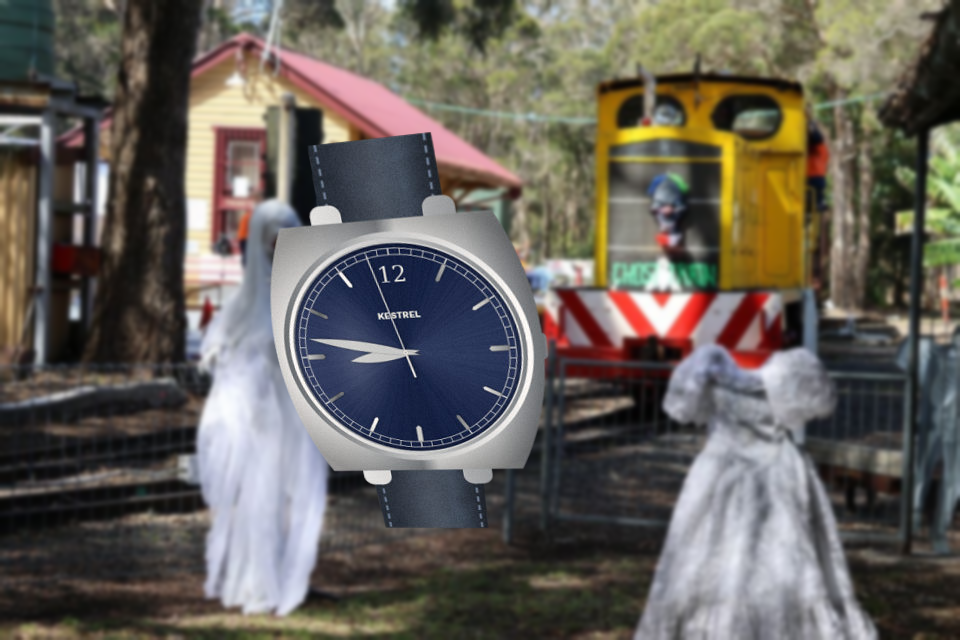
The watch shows 8.46.58
